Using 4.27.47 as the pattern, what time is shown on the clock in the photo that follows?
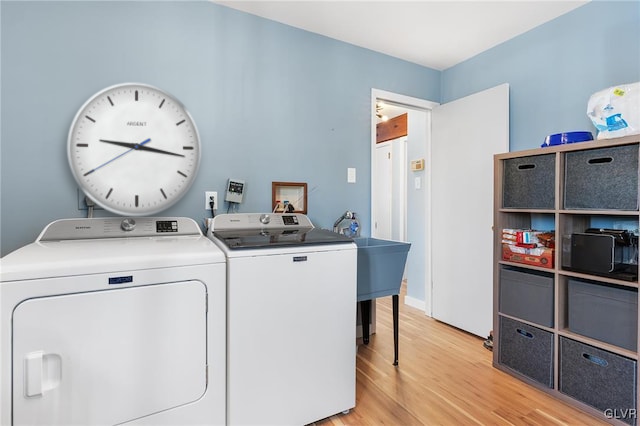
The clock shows 9.16.40
